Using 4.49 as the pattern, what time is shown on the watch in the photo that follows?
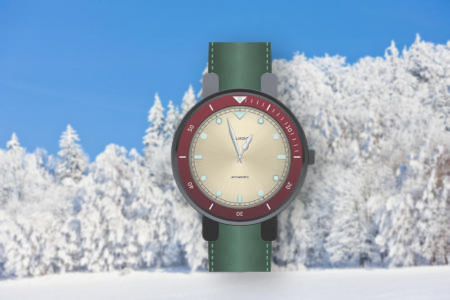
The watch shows 12.57
